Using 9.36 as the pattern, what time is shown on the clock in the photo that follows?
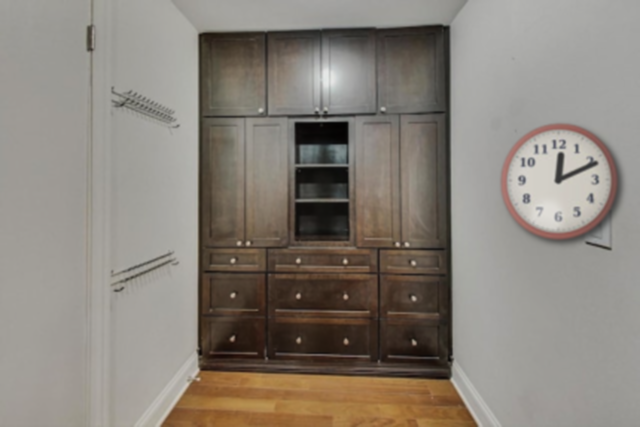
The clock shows 12.11
